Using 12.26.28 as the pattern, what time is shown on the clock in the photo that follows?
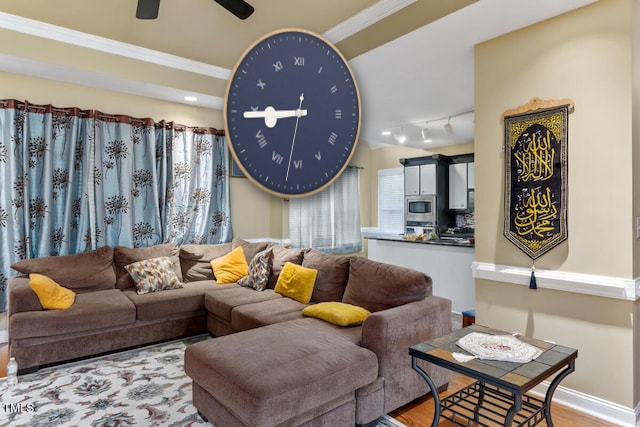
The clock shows 8.44.32
